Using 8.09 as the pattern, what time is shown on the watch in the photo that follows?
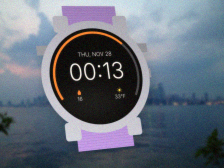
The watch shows 0.13
